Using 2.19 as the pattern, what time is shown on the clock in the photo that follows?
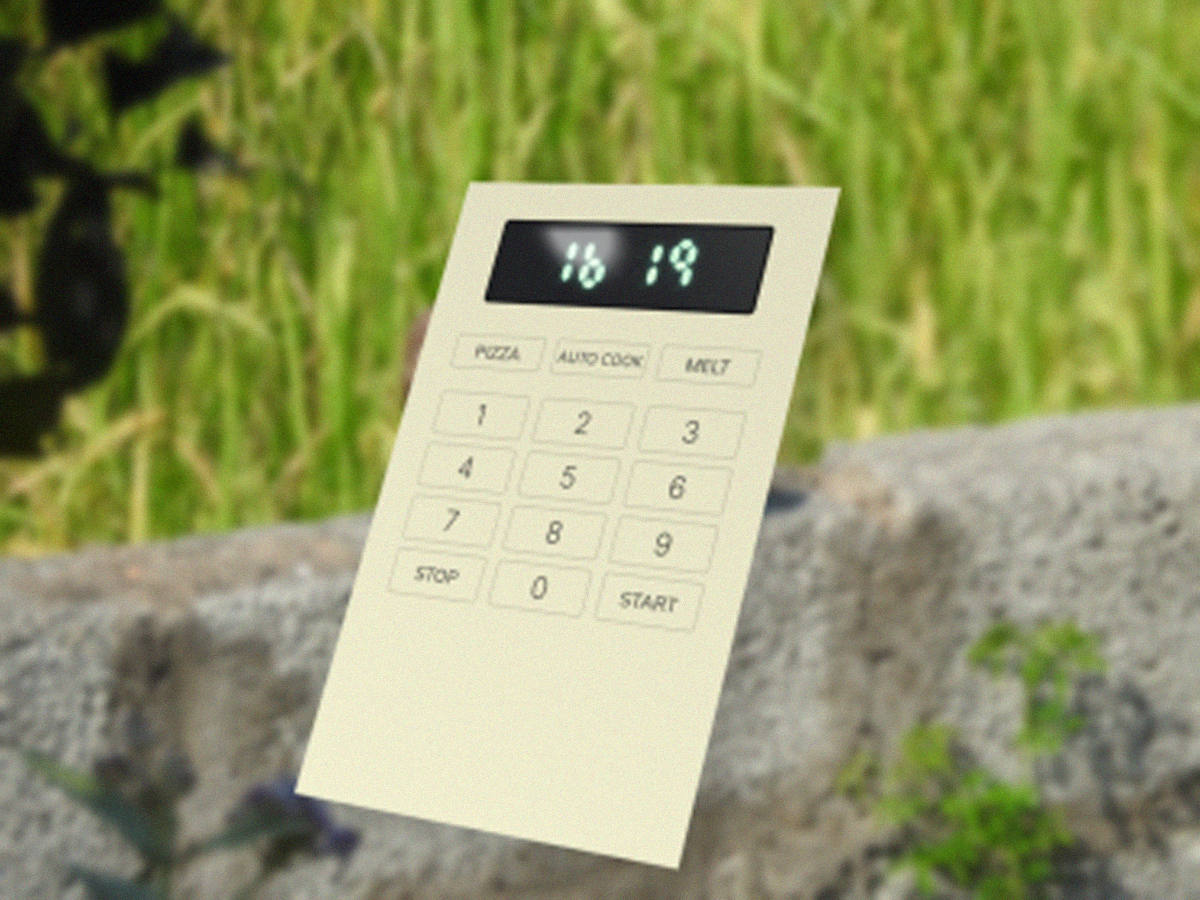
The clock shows 16.19
